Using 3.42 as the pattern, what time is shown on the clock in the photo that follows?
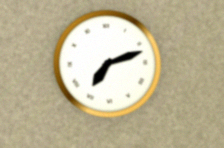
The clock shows 7.12
